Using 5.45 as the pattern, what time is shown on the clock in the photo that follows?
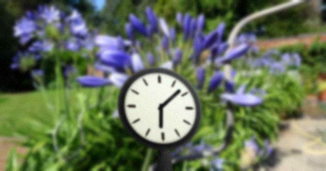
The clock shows 6.08
